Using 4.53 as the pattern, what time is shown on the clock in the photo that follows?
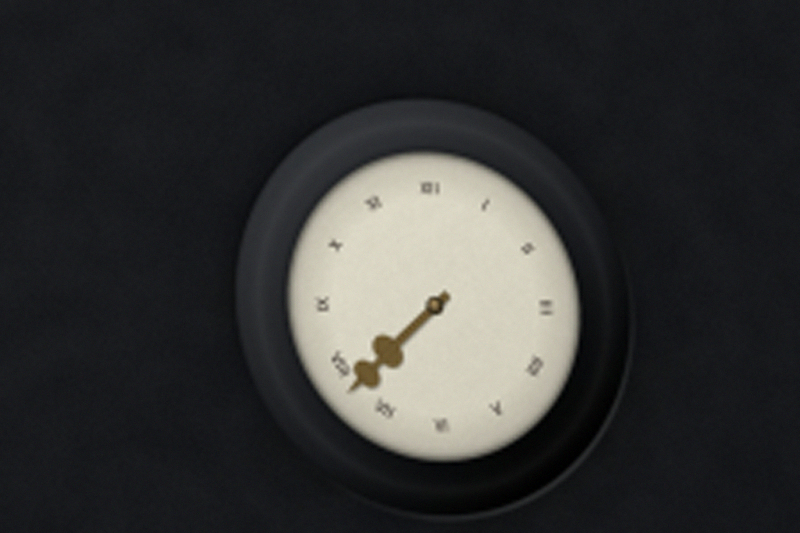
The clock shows 7.38
